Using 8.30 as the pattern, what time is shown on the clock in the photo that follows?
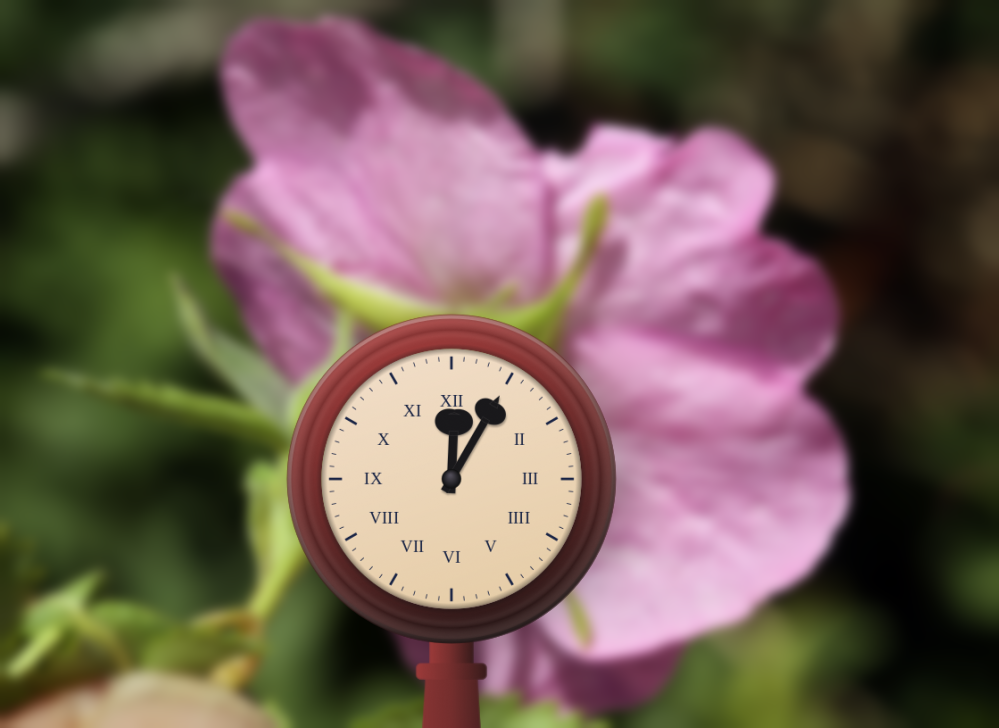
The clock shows 12.05
